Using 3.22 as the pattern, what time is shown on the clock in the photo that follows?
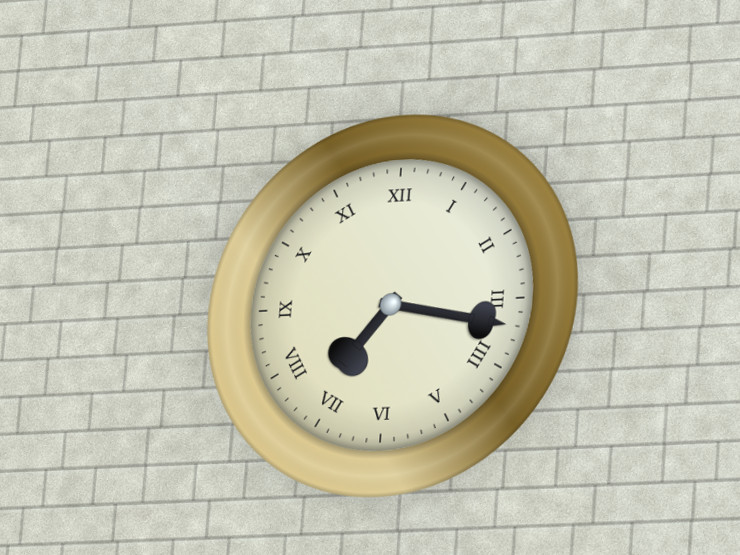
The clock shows 7.17
